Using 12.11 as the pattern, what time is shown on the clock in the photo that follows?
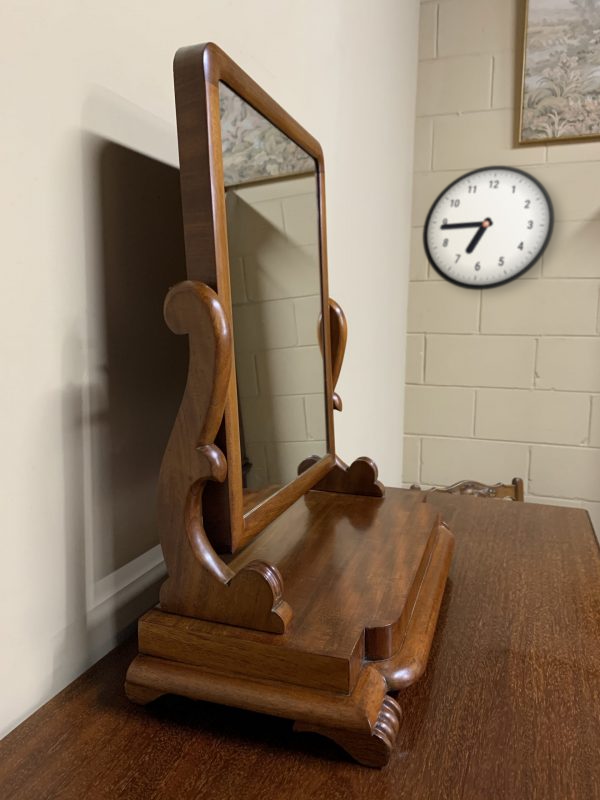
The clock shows 6.44
